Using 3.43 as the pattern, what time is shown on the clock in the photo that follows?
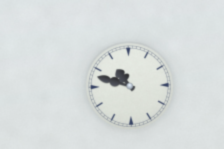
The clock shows 10.48
